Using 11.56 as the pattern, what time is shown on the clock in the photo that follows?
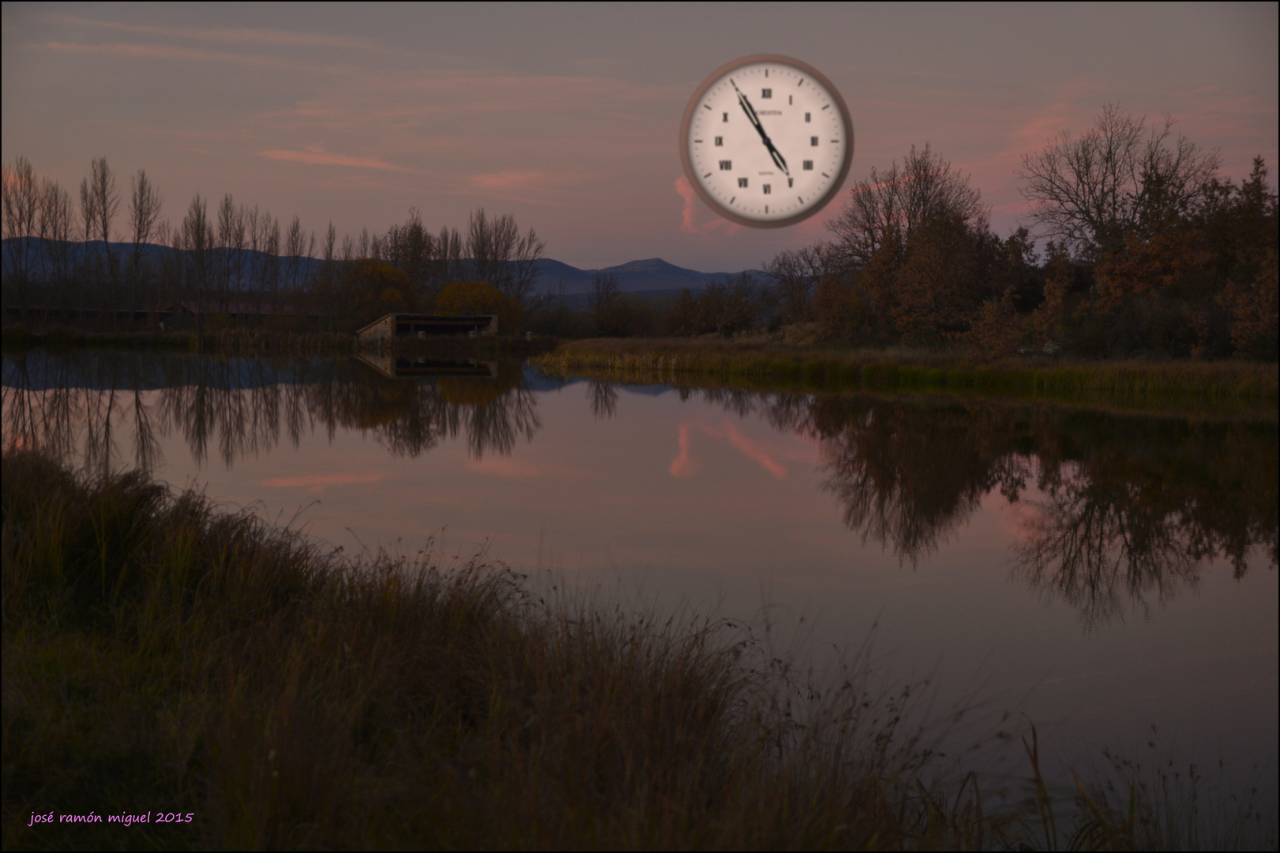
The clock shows 4.55
